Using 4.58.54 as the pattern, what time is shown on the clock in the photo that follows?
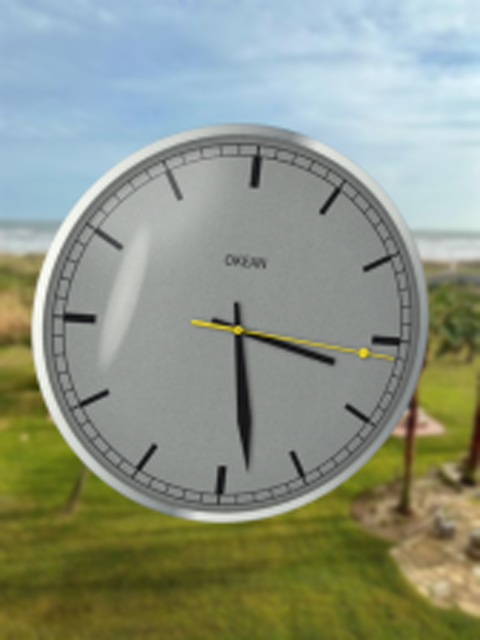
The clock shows 3.28.16
